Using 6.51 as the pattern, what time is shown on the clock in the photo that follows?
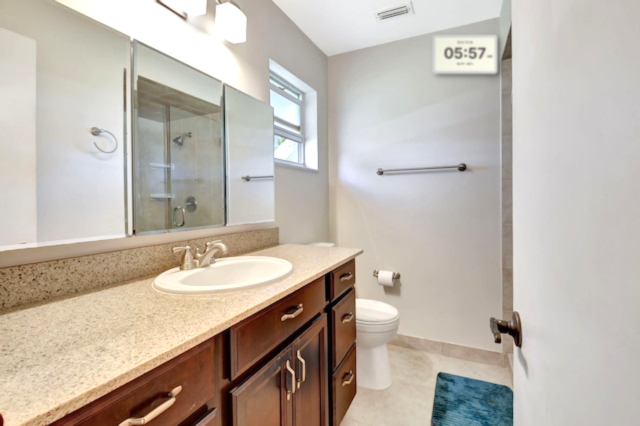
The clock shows 5.57
